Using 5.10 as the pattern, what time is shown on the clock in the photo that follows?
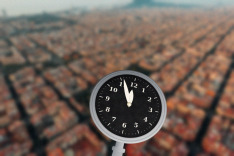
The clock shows 11.56
